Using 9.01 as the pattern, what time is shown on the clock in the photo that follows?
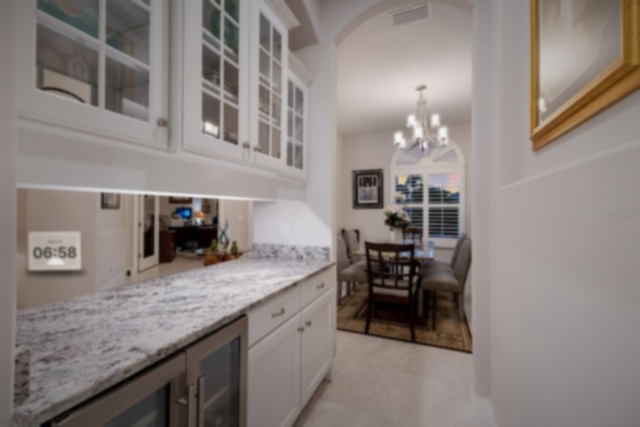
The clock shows 6.58
